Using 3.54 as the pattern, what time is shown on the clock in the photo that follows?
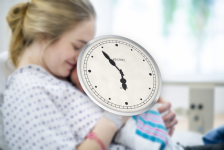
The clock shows 5.54
